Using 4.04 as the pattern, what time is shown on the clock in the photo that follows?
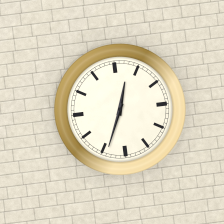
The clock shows 12.34
